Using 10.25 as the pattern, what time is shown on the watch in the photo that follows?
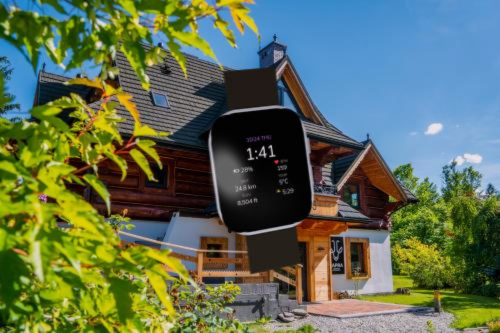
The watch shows 1.41
